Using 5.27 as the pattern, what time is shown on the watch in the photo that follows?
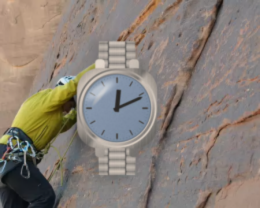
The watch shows 12.11
